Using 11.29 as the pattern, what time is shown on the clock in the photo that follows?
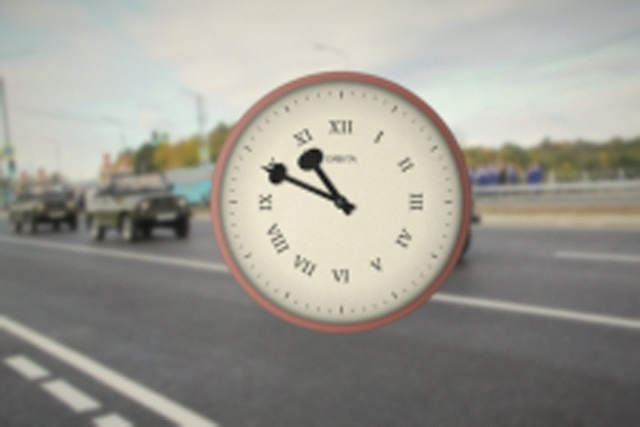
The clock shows 10.49
